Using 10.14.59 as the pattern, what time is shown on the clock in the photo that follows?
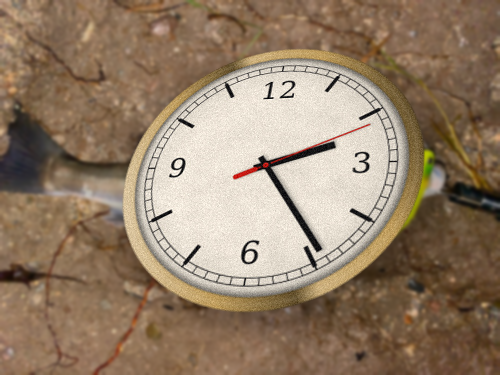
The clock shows 2.24.11
